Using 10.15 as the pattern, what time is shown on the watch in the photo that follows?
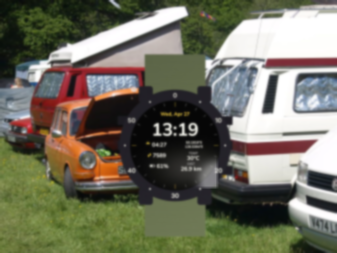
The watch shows 13.19
